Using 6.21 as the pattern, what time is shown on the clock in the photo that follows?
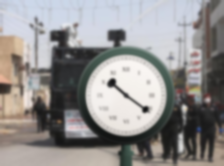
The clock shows 10.21
